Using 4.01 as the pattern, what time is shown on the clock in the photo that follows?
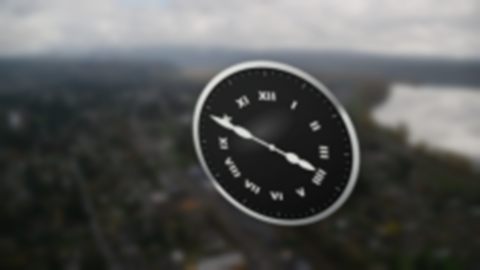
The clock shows 3.49
